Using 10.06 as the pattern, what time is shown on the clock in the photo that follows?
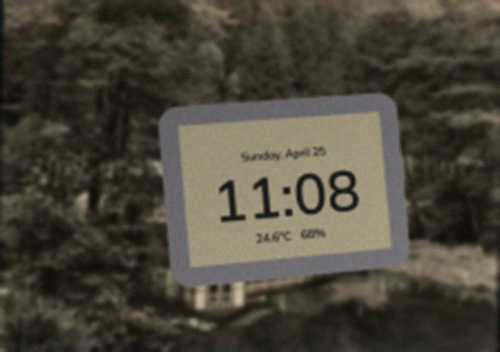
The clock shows 11.08
